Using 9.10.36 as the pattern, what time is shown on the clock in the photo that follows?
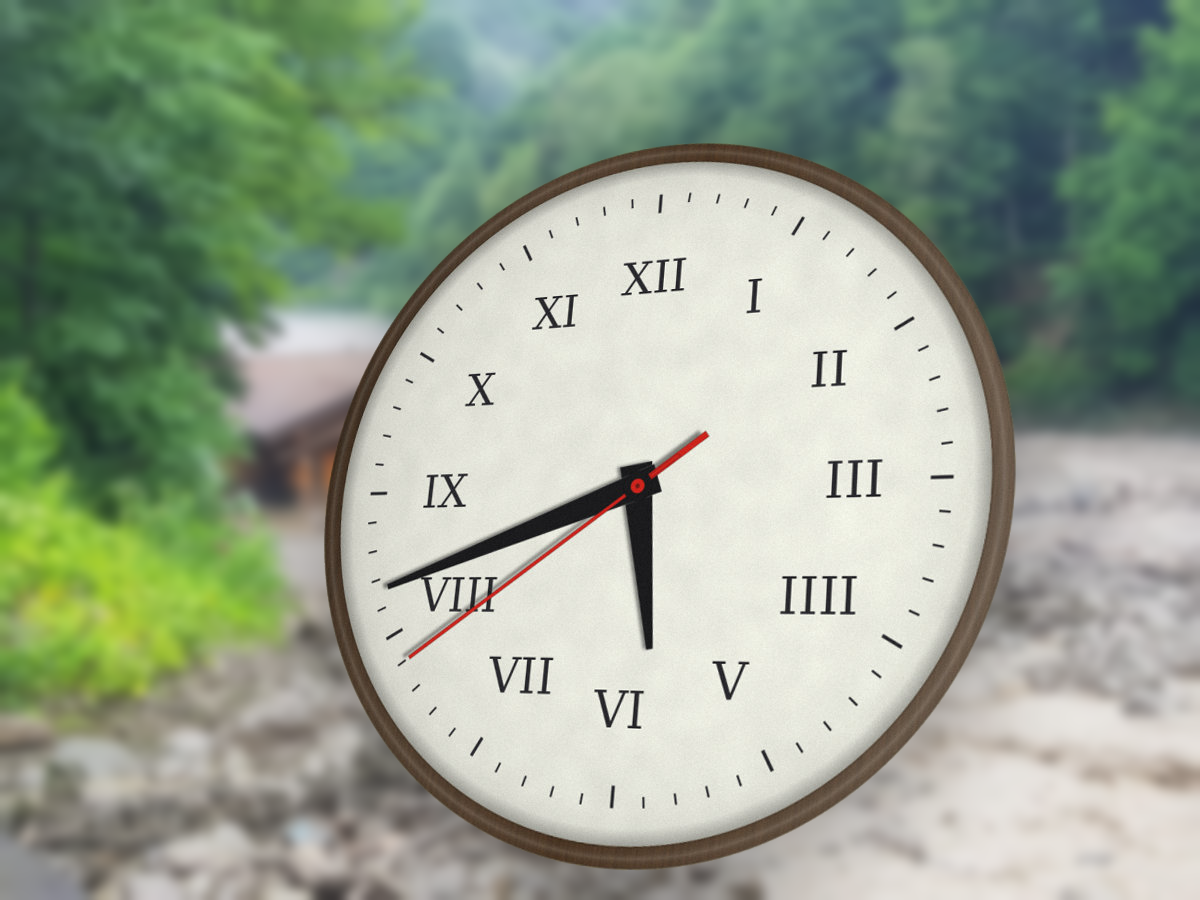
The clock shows 5.41.39
